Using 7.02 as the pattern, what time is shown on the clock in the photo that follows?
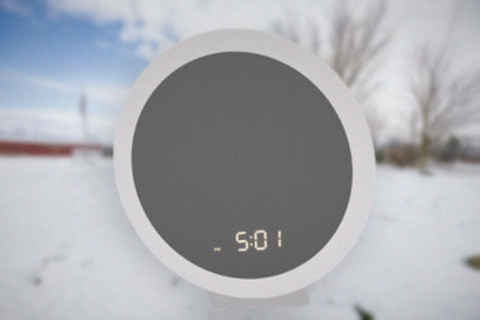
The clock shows 5.01
